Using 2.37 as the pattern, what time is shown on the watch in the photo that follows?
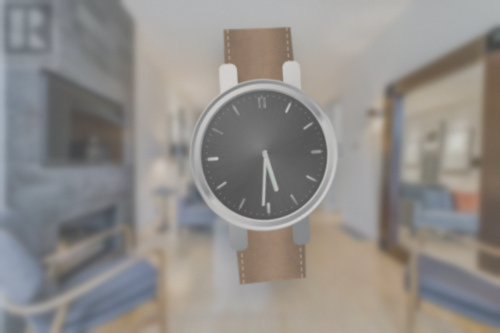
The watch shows 5.31
